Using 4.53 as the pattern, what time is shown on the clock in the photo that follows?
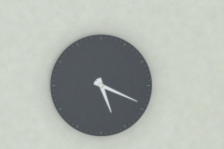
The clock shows 5.19
